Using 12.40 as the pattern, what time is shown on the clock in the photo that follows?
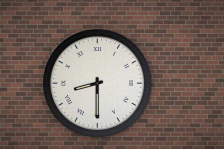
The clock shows 8.30
